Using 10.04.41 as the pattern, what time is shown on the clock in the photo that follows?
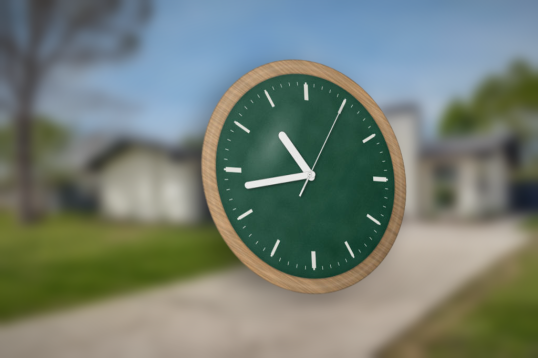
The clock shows 10.43.05
